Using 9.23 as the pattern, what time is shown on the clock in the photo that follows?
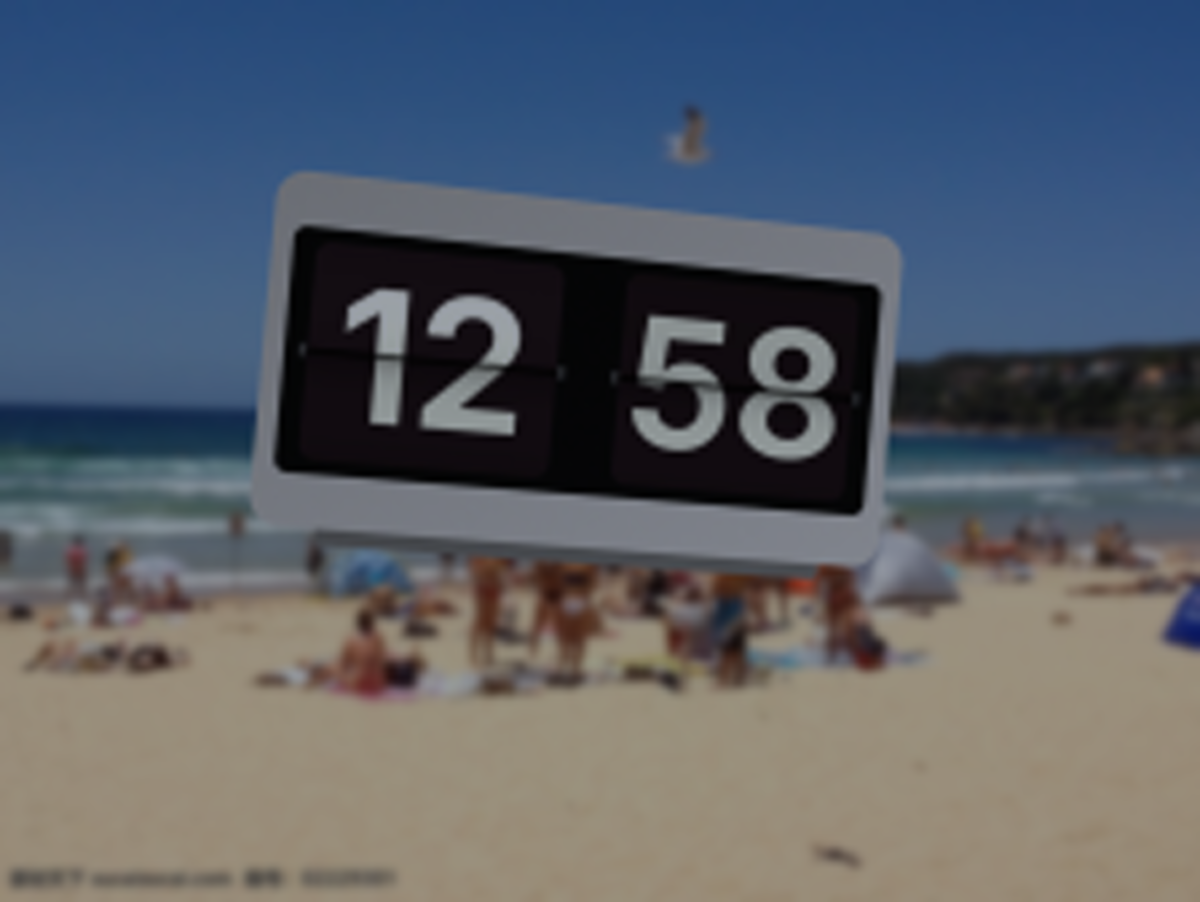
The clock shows 12.58
